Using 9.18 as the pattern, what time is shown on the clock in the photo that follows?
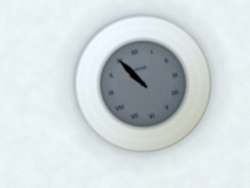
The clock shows 10.55
